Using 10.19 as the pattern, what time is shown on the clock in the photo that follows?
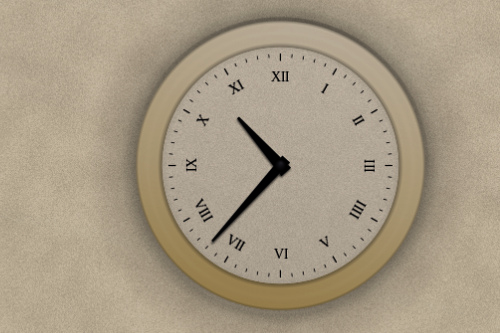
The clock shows 10.37
